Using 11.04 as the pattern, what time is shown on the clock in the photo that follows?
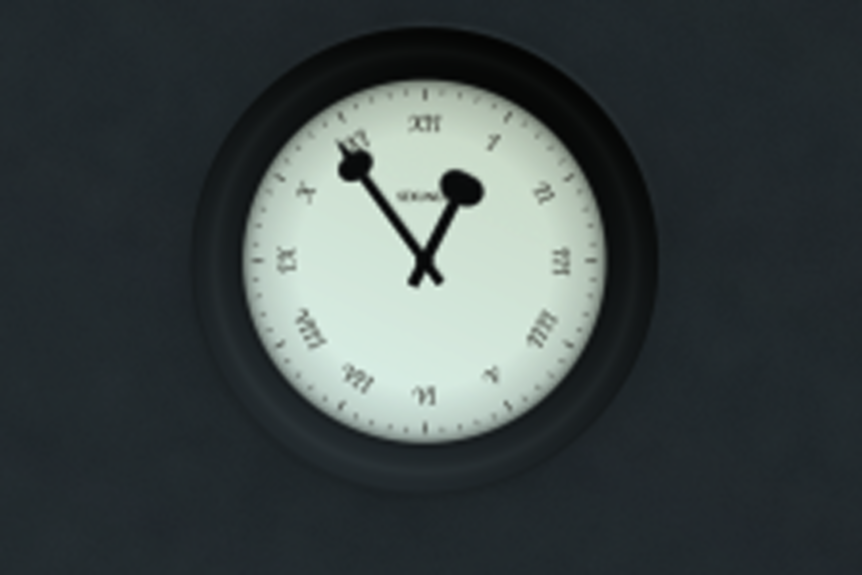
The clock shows 12.54
